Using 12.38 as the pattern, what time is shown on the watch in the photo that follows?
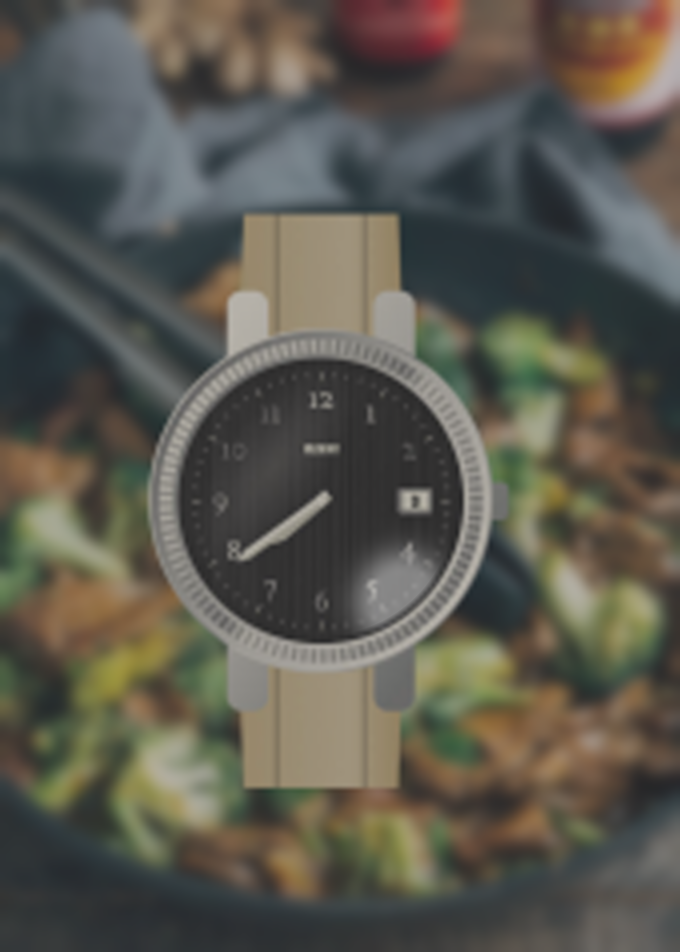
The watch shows 7.39
